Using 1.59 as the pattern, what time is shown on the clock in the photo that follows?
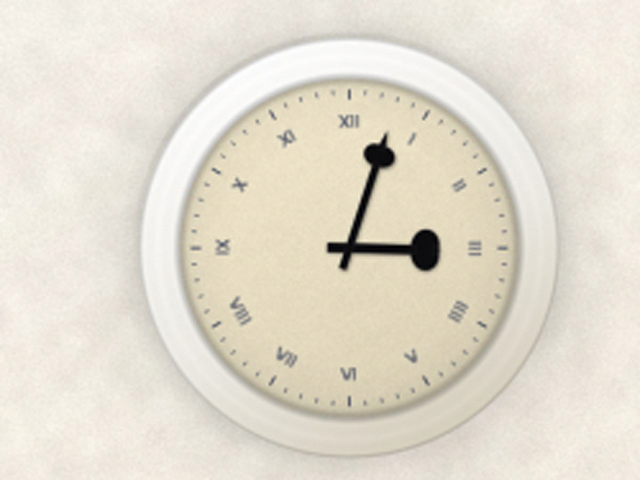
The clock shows 3.03
